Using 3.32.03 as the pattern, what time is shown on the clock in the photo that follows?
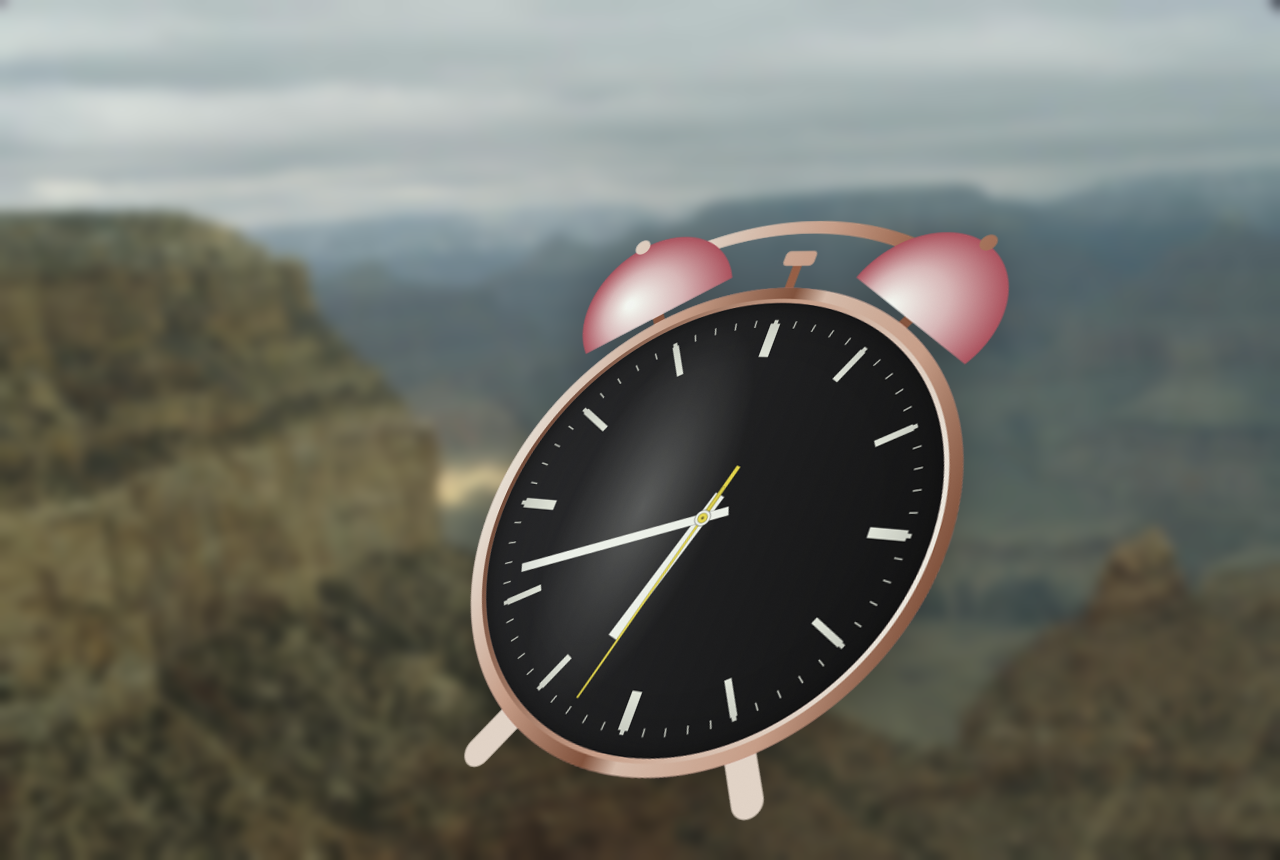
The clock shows 6.41.33
